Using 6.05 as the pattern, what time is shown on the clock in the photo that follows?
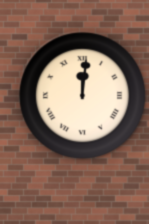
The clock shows 12.01
